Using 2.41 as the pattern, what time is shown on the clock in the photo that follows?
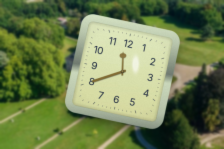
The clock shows 11.40
